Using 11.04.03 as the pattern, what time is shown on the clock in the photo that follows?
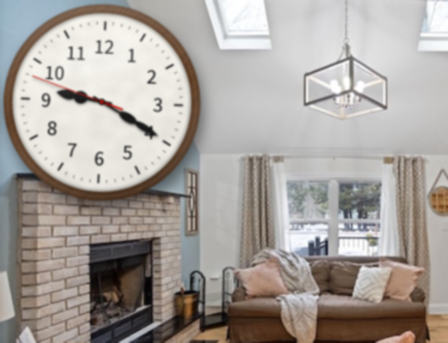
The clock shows 9.19.48
